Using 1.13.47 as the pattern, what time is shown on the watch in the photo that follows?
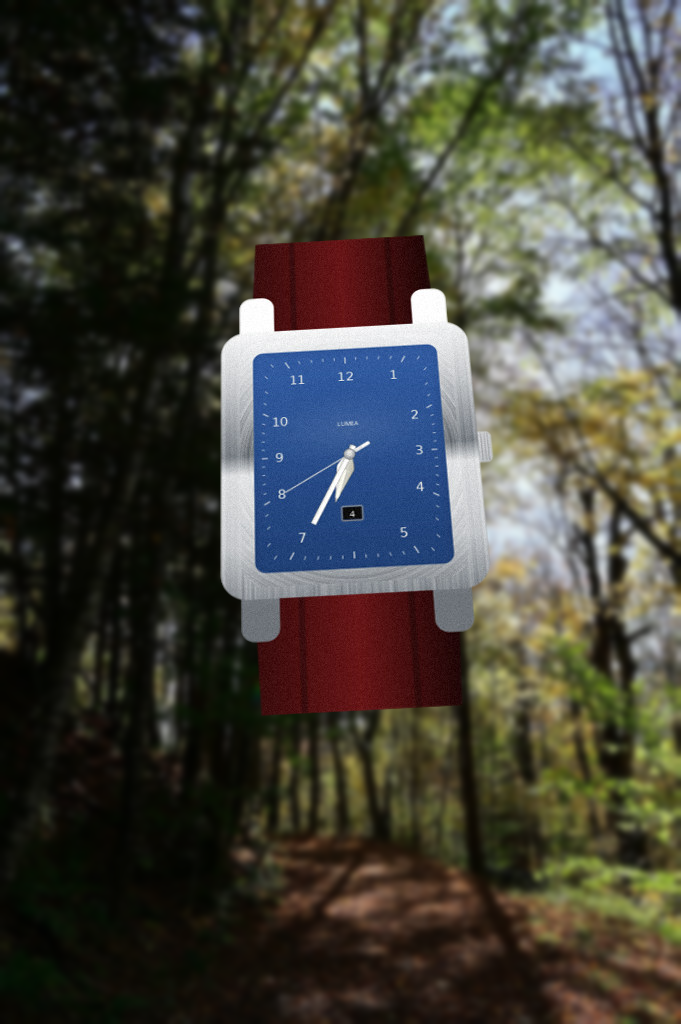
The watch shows 6.34.40
